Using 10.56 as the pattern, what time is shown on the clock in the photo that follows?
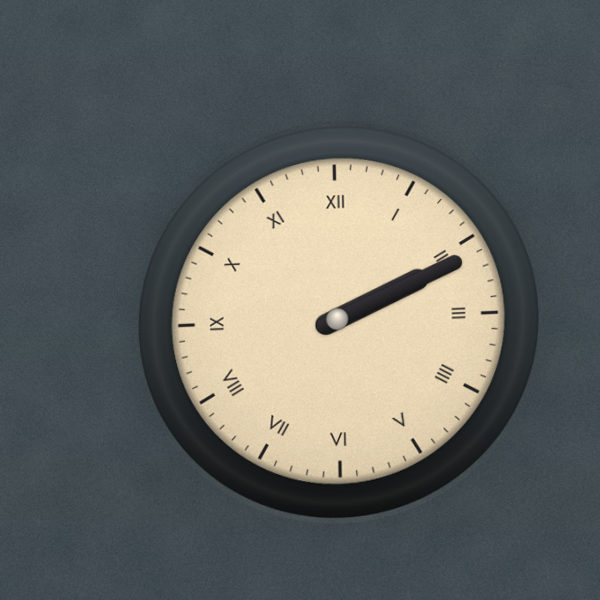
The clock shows 2.11
